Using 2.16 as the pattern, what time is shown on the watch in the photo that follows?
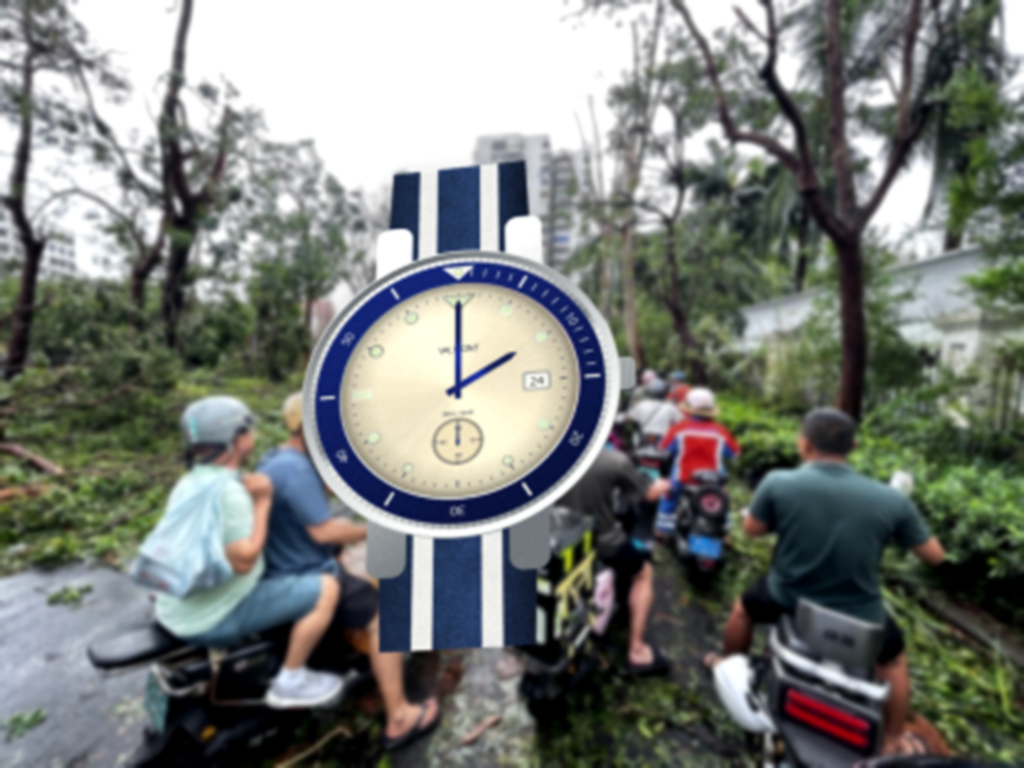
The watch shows 2.00
